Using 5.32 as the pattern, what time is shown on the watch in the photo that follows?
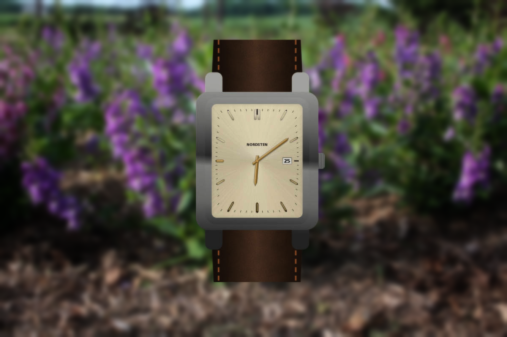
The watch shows 6.09
